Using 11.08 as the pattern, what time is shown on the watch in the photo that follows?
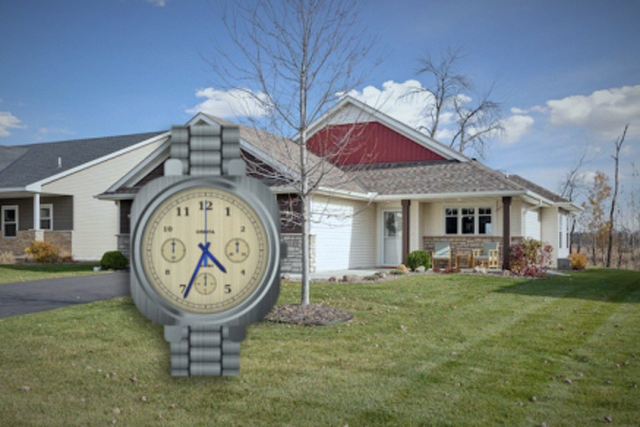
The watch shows 4.34
